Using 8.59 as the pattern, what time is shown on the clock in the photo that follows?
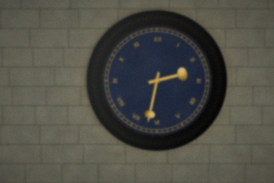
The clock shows 2.32
